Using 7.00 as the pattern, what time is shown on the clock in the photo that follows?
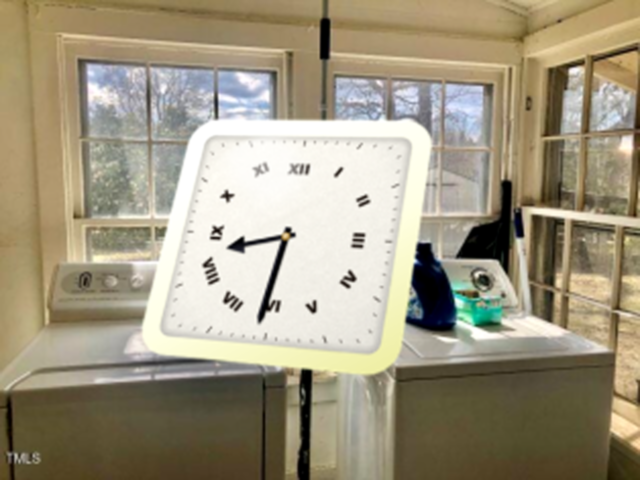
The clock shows 8.31
